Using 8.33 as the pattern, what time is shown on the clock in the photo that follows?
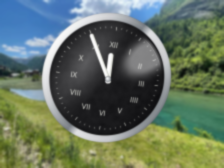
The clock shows 11.55
